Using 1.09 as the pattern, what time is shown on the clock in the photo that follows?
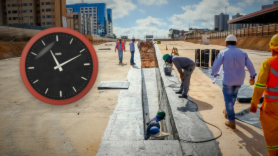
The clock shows 11.11
